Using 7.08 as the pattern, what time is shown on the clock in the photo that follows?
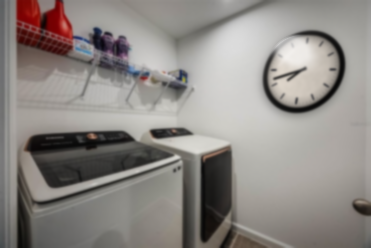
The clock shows 7.42
